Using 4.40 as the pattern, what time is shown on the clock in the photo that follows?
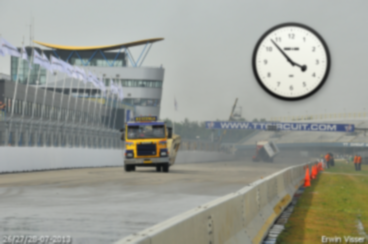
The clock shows 3.53
